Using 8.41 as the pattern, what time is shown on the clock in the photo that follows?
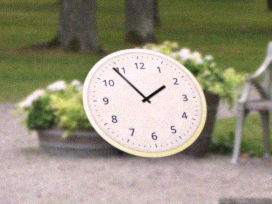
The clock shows 1.54
